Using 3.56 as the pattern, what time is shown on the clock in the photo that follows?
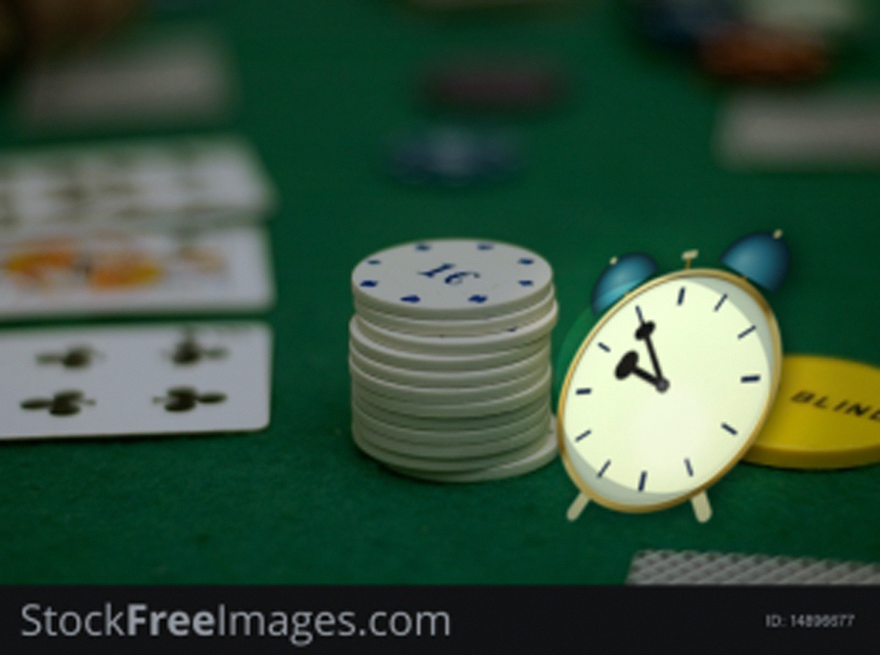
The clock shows 9.55
